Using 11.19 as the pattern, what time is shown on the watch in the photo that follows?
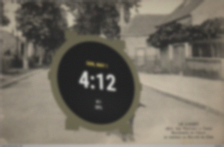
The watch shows 4.12
